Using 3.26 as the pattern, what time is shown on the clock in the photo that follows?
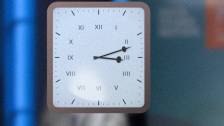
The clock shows 3.12
